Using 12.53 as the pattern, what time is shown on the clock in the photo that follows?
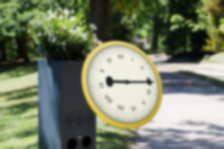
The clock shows 9.16
